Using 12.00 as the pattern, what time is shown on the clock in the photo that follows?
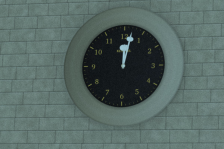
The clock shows 12.02
